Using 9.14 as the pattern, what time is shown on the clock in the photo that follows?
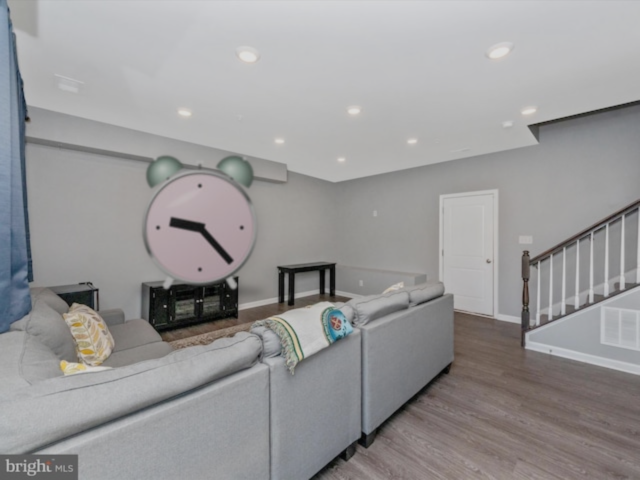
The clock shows 9.23
